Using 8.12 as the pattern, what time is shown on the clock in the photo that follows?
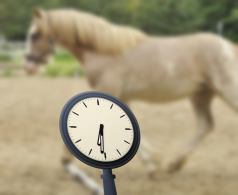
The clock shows 6.31
